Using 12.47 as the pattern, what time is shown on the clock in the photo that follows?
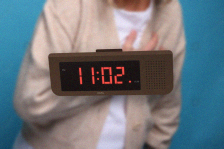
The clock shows 11.02
